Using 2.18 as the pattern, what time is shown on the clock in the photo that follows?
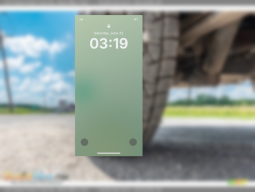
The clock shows 3.19
